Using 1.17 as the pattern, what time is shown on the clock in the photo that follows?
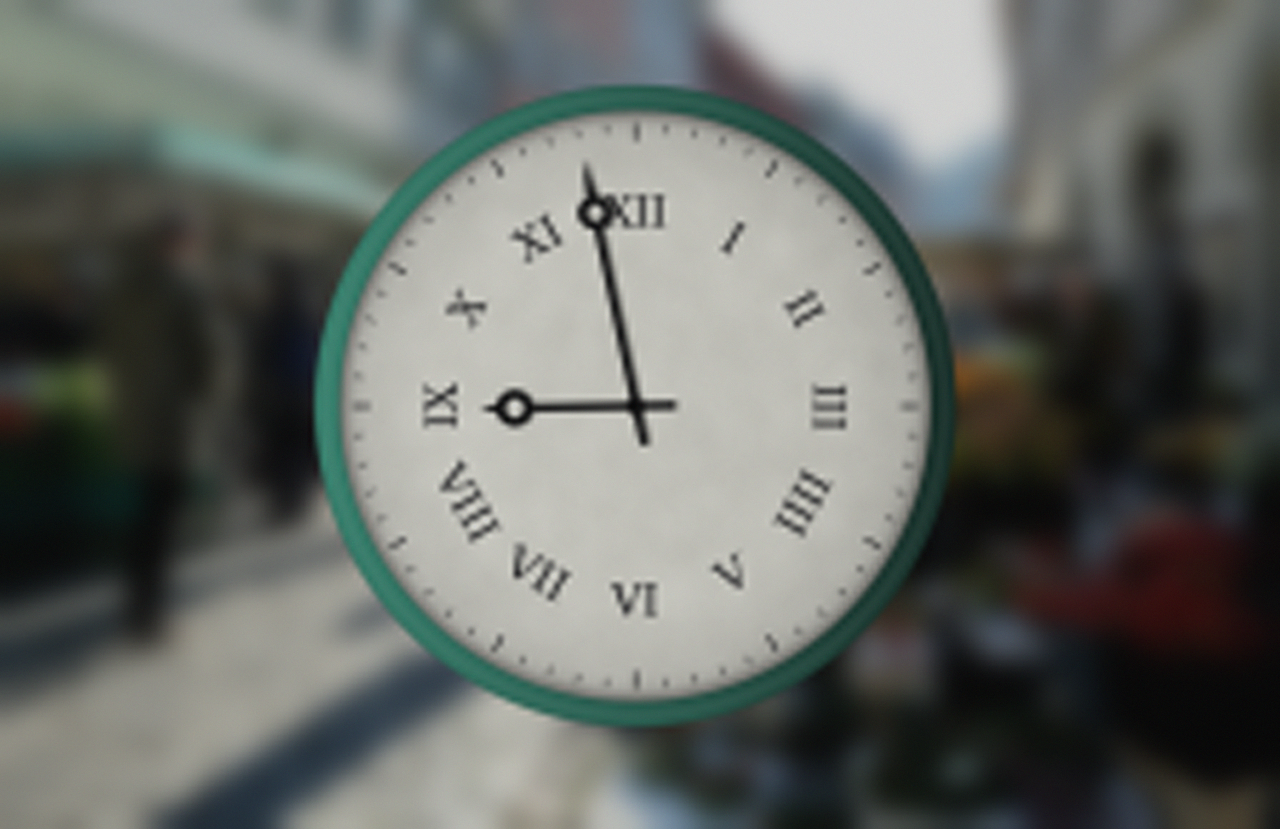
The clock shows 8.58
